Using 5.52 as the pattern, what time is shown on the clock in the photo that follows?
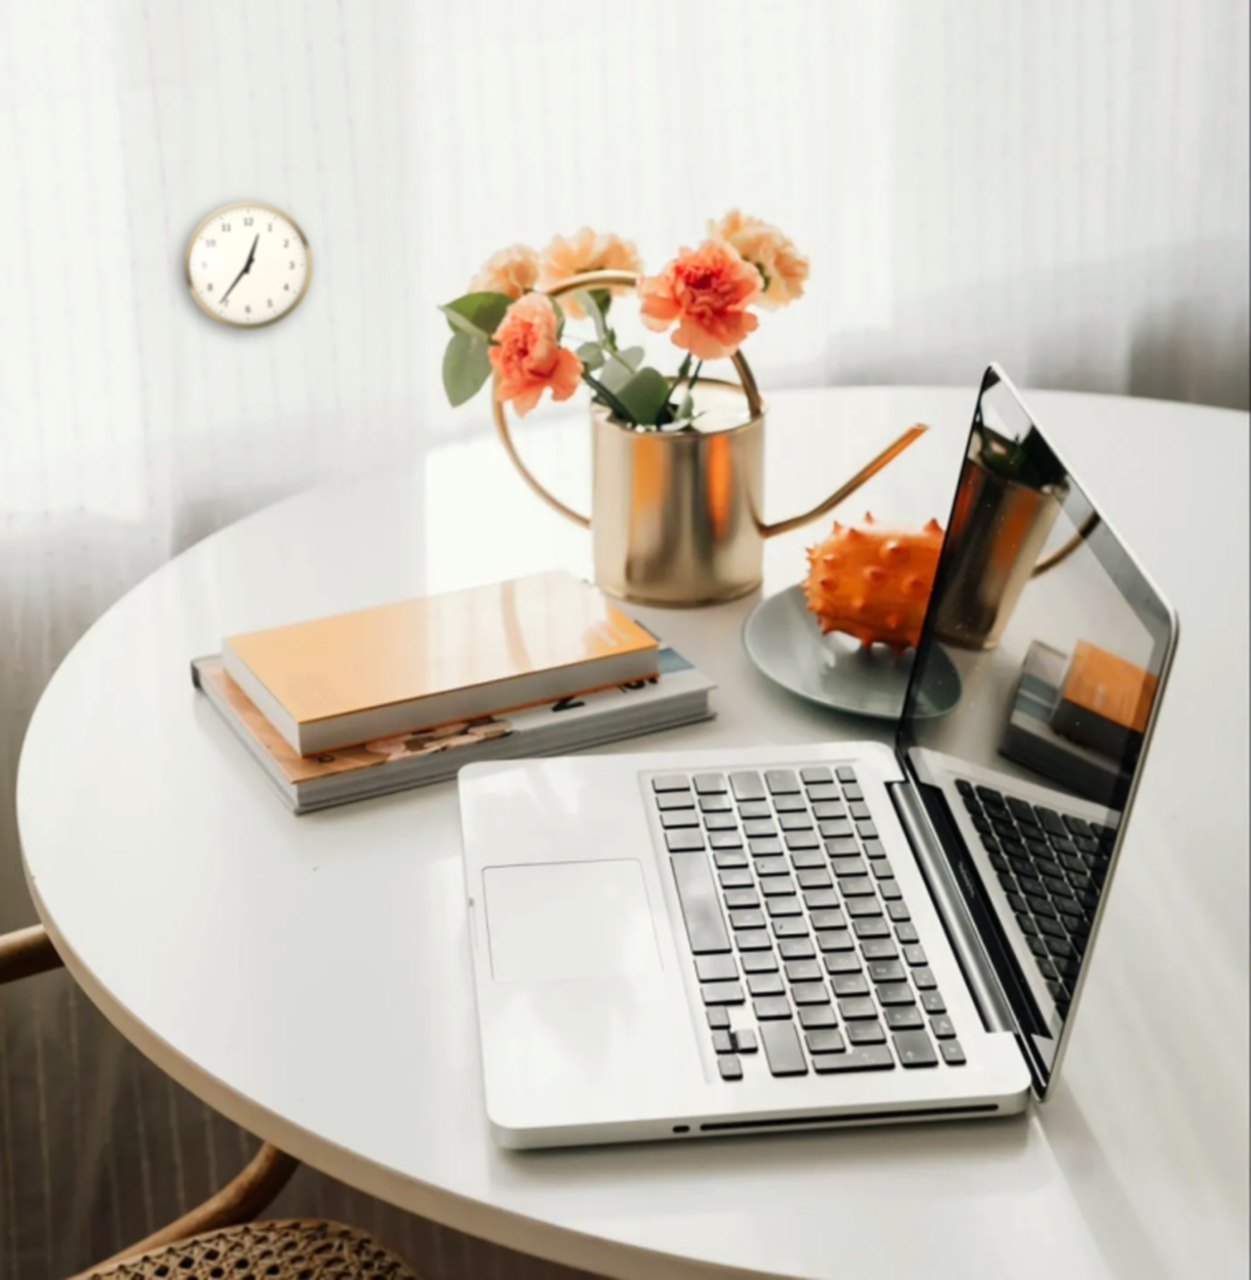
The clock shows 12.36
